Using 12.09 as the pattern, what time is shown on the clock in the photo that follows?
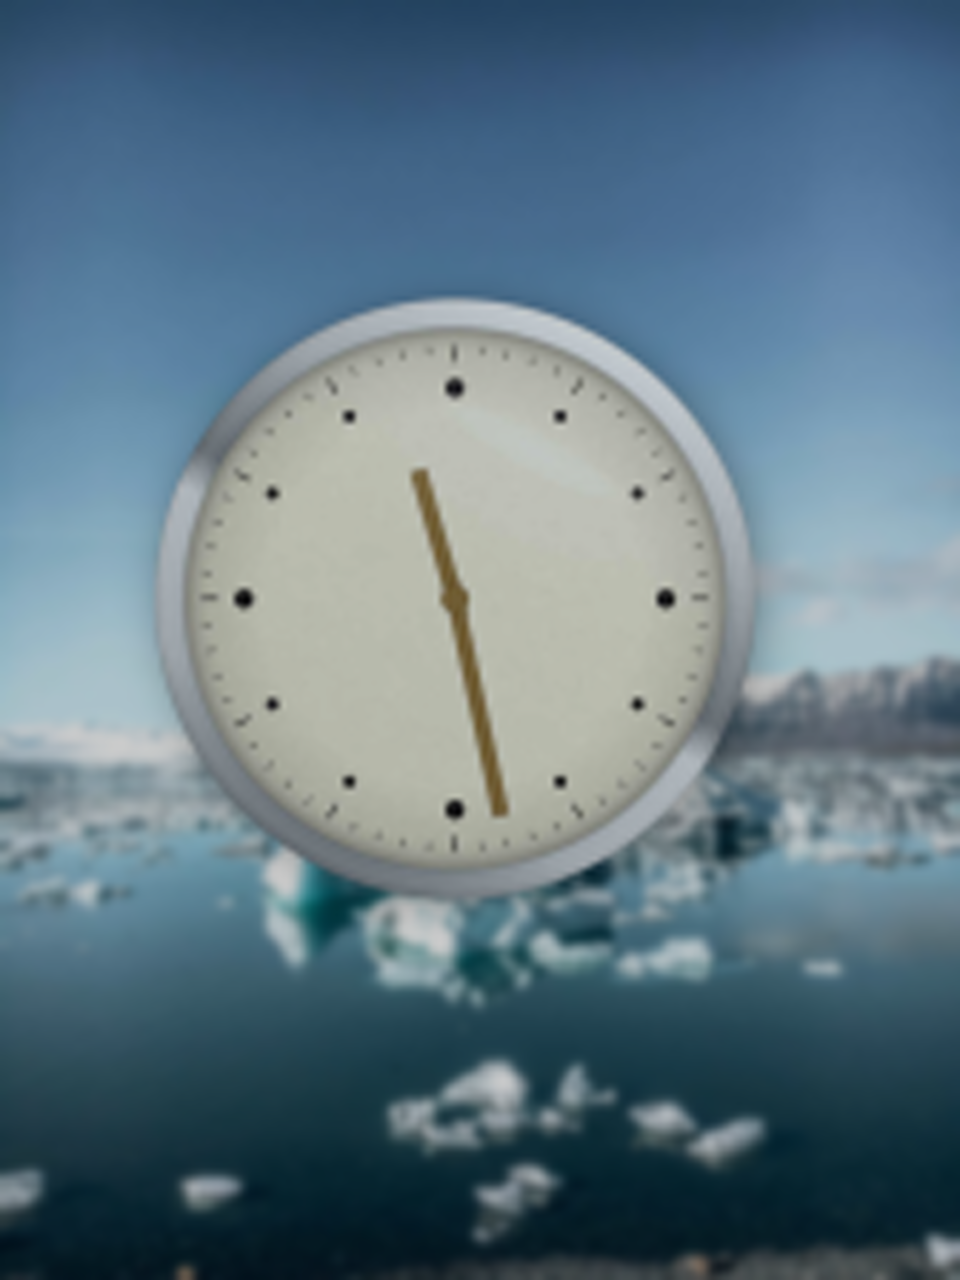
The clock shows 11.28
